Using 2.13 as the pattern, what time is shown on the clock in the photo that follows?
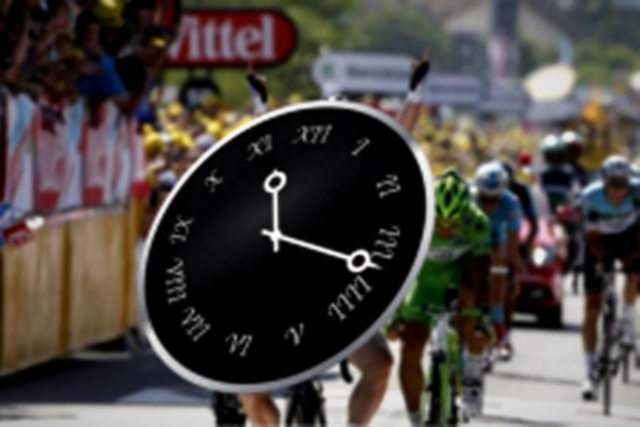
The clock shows 11.17
